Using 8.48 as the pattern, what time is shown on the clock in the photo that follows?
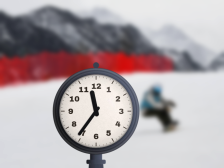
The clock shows 11.36
